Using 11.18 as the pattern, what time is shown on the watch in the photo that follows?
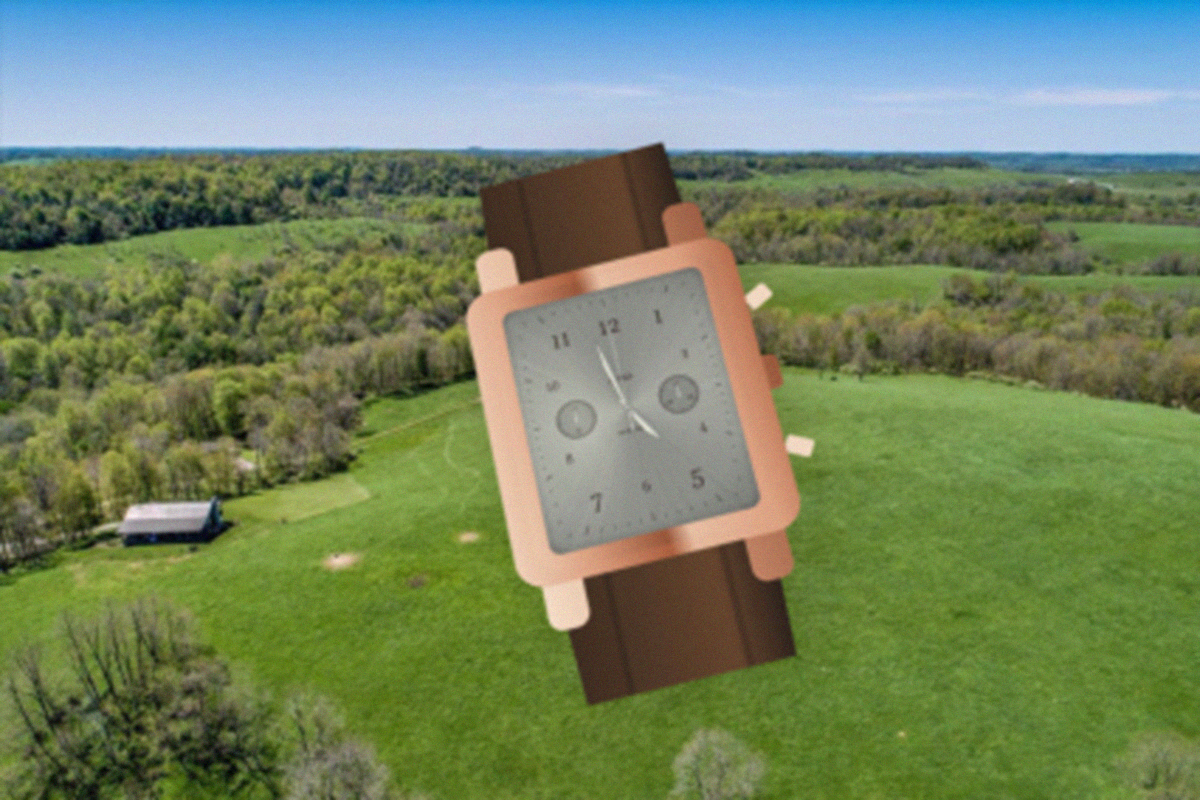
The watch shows 4.58
